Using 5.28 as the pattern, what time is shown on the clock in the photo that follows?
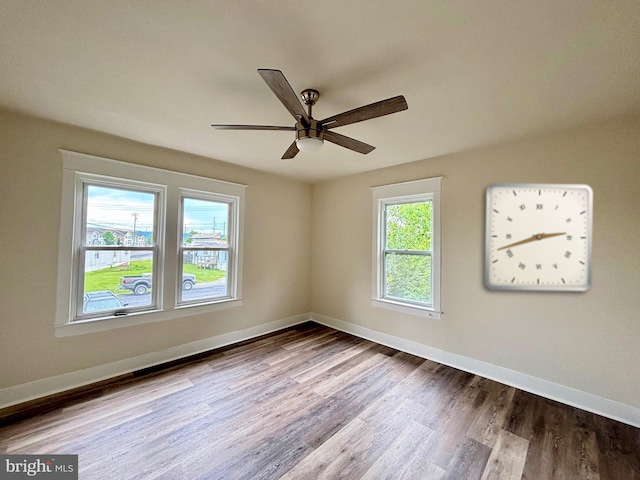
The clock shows 2.42
